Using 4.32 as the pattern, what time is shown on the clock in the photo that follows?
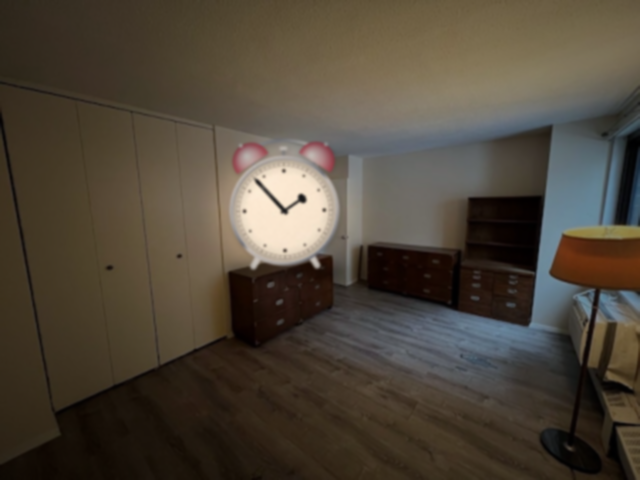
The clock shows 1.53
